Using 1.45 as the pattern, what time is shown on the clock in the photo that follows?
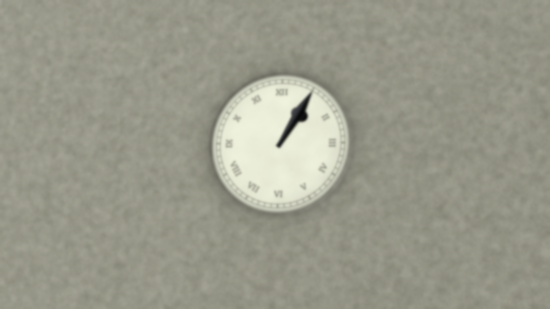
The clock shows 1.05
